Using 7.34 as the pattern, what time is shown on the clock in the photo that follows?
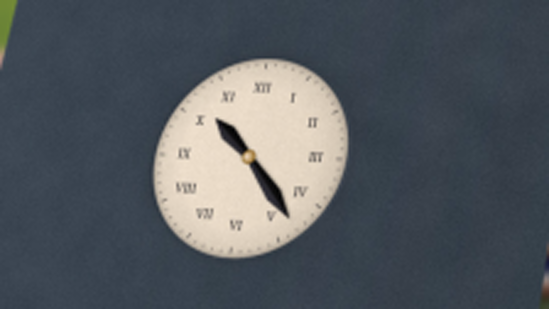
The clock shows 10.23
